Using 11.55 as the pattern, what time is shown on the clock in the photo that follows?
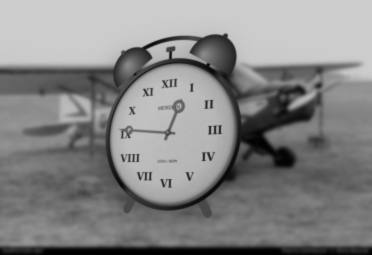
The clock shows 12.46
